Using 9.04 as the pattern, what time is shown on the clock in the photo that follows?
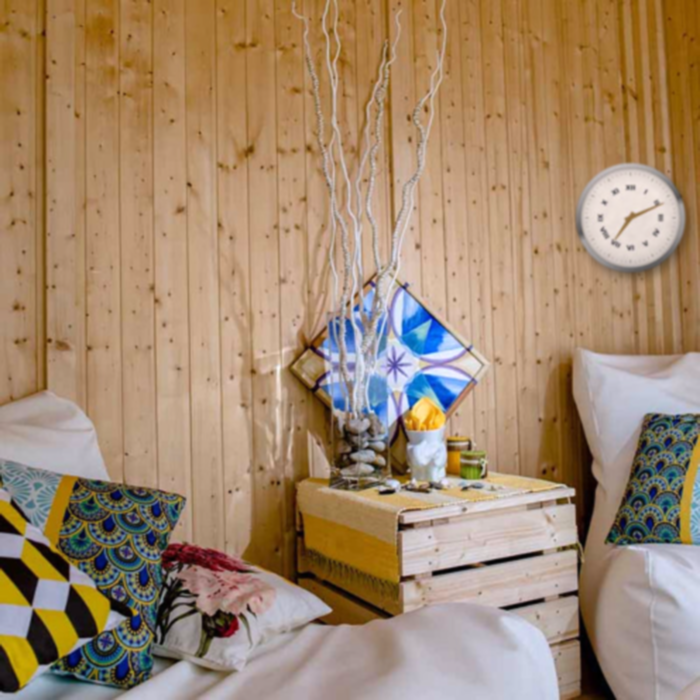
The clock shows 7.11
